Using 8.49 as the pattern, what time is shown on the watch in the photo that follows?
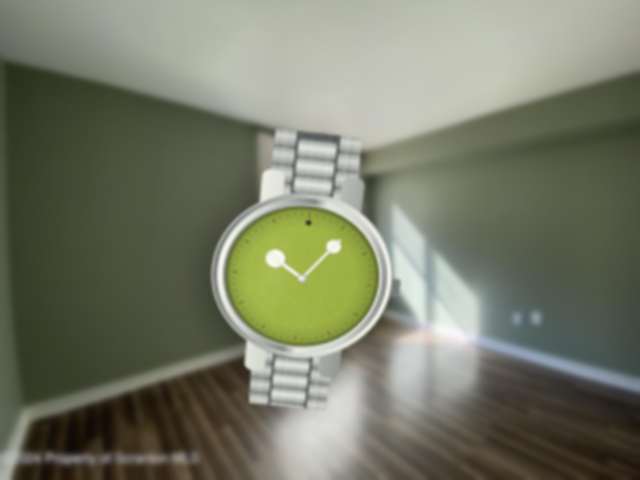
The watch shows 10.06
